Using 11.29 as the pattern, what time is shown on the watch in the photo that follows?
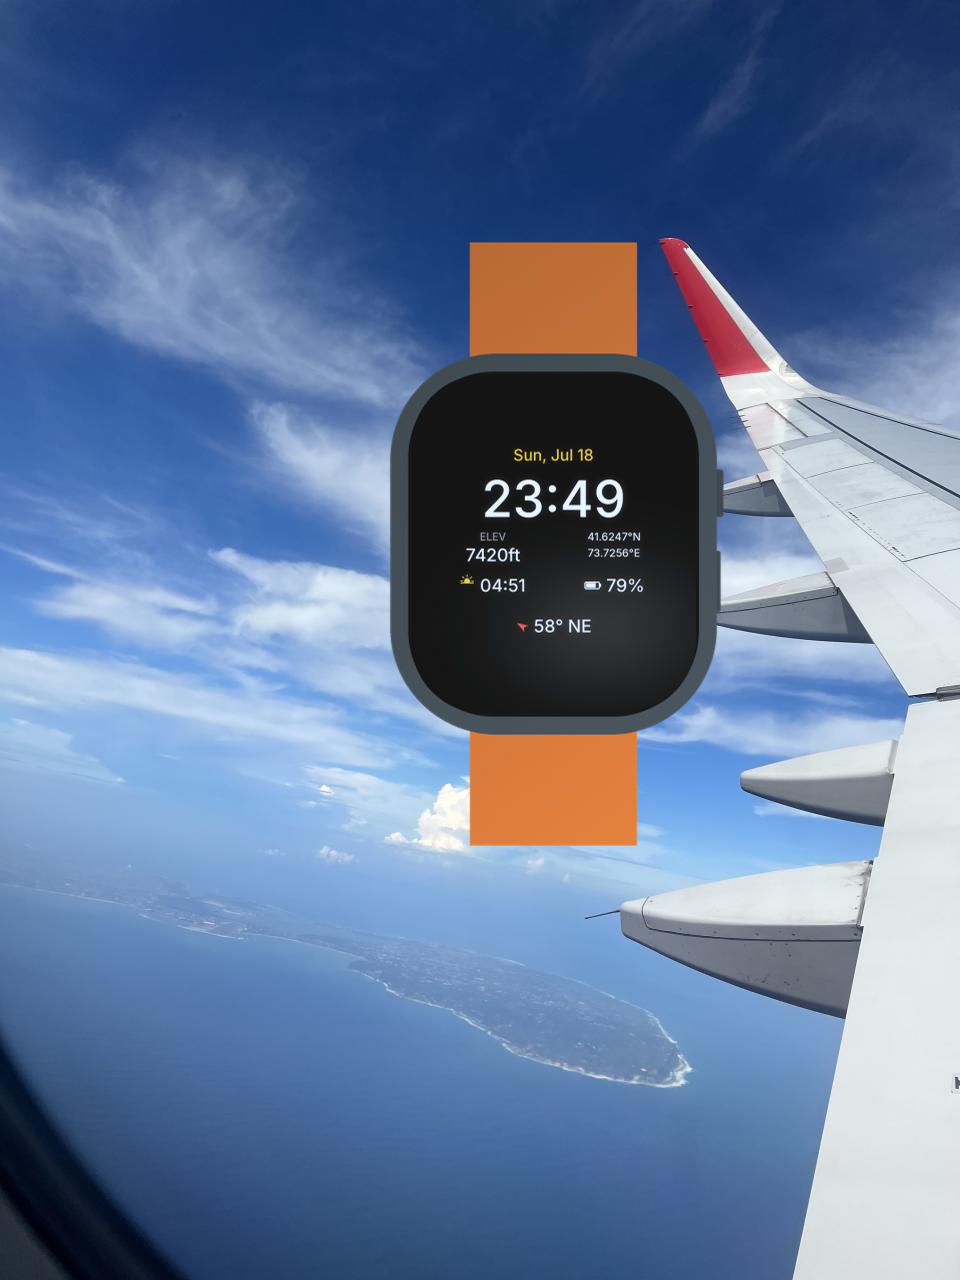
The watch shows 23.49
